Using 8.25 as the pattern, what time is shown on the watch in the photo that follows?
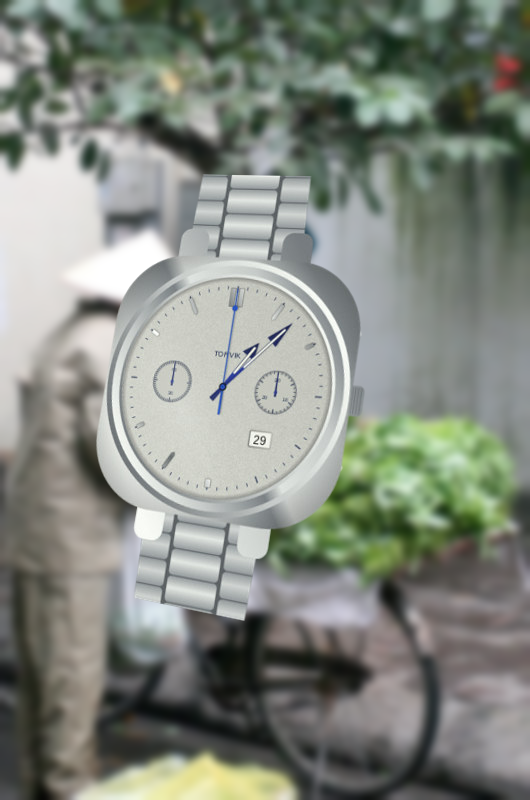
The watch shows 1.07
